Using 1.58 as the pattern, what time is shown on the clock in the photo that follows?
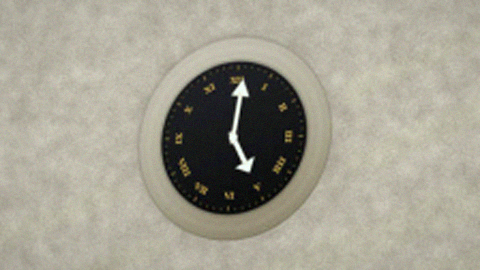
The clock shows 5.01
